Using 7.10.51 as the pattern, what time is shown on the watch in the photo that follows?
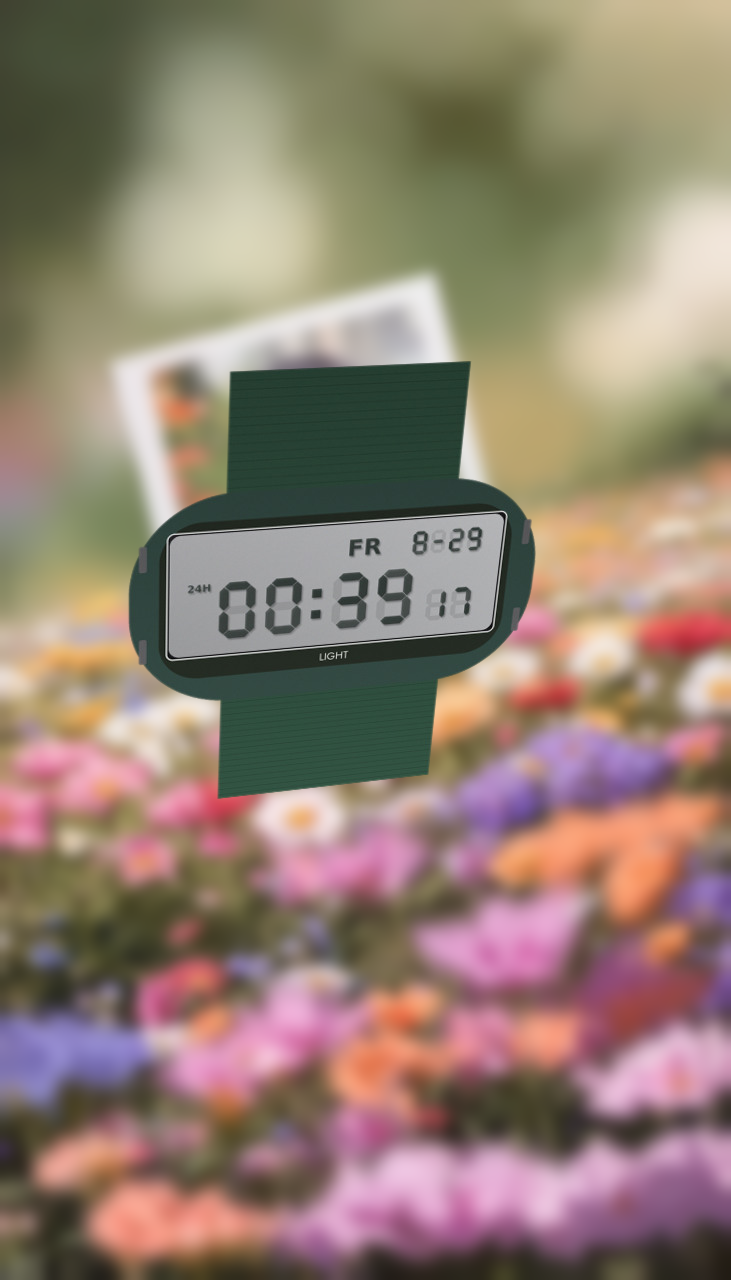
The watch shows 0.39.17
